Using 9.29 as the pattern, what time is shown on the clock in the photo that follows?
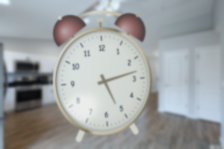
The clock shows 5.13
